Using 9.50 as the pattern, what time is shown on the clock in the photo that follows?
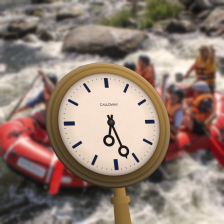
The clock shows 6.27
